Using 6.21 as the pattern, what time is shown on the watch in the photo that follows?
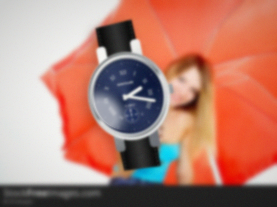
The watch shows 2.18
